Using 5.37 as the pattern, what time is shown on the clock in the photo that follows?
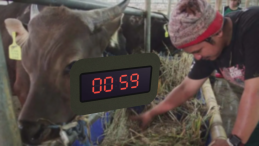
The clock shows 0.59
